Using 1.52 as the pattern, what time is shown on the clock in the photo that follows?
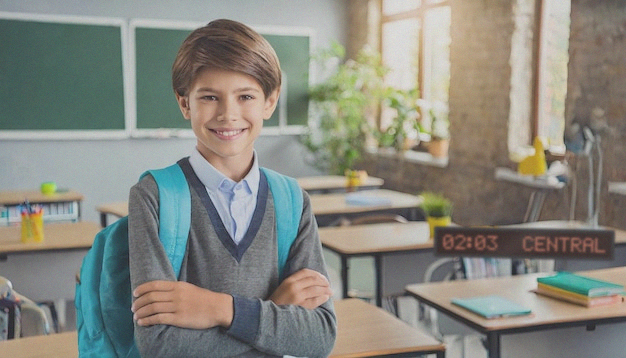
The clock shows 2.03
